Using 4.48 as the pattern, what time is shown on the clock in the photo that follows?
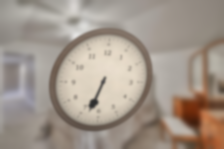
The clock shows 6.33
